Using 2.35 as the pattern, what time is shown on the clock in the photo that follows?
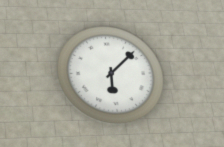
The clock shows 6.08
